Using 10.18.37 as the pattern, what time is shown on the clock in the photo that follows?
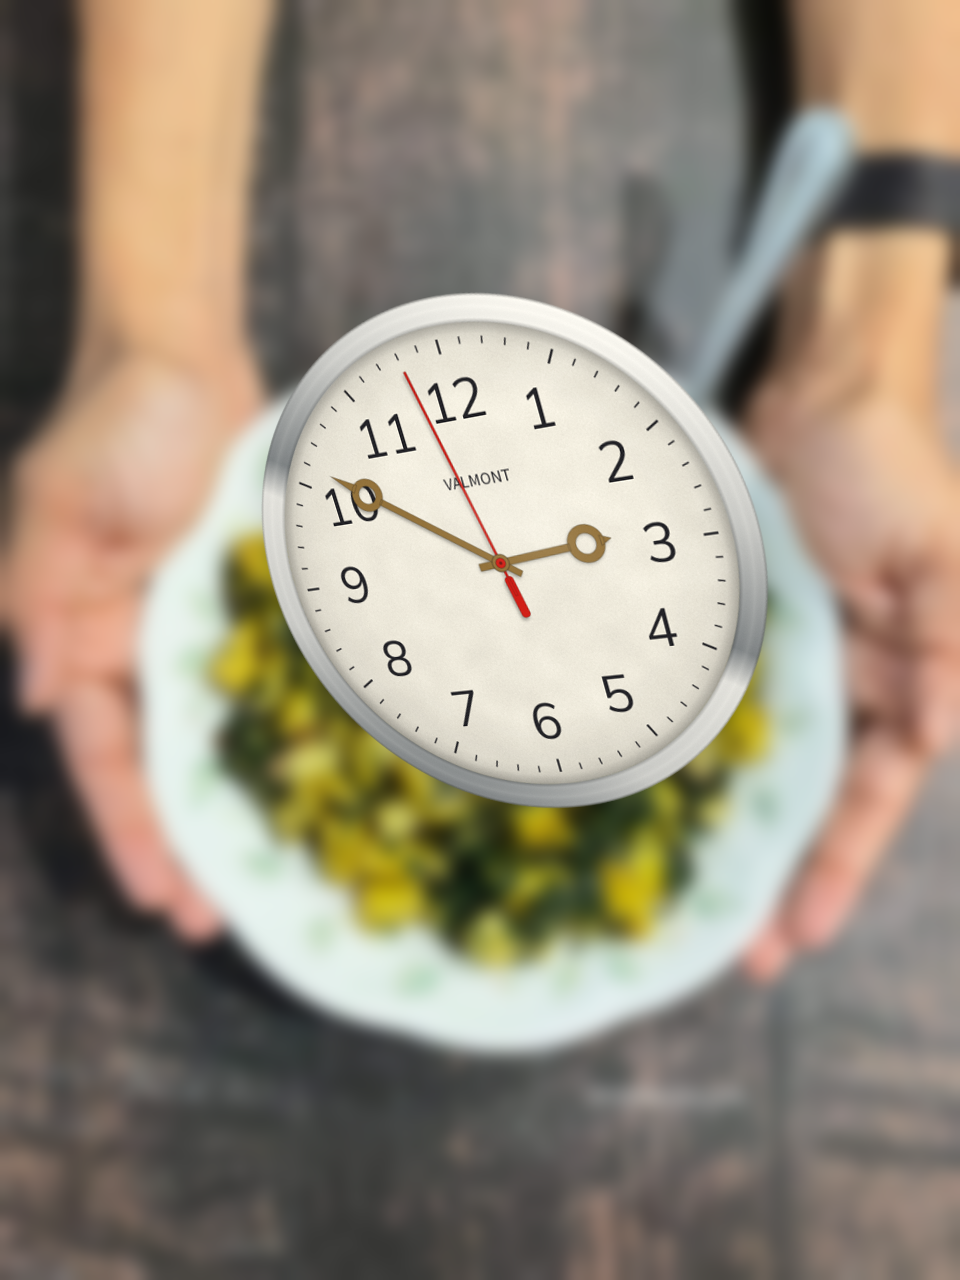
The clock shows 2.50.58
